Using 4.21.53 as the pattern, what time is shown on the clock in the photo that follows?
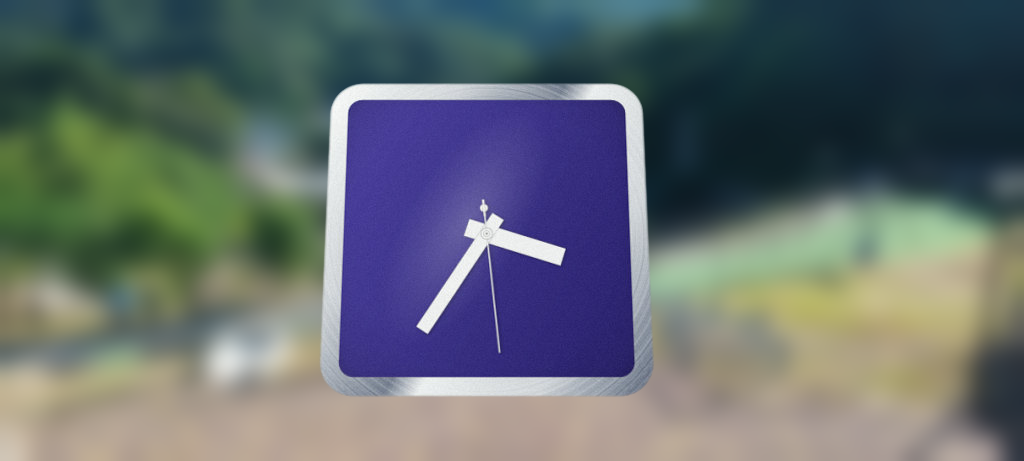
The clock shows 3.35.29
